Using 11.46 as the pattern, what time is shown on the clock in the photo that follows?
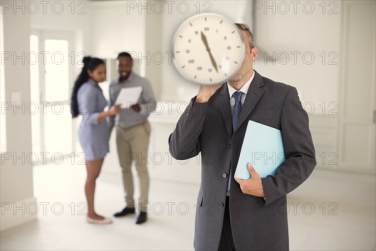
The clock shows 11.27
